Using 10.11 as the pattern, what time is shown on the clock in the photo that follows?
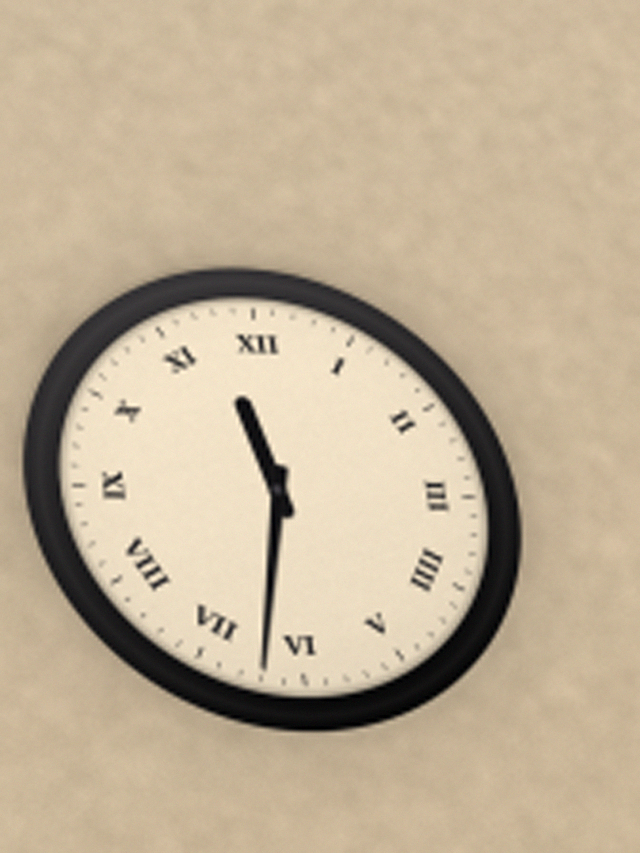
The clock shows 11.32
